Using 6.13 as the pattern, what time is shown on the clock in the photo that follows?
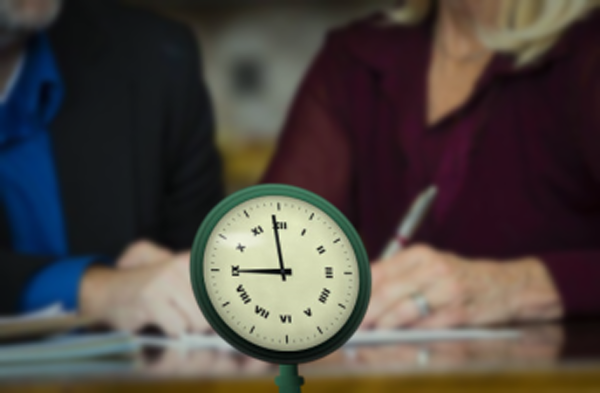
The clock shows 8.59
